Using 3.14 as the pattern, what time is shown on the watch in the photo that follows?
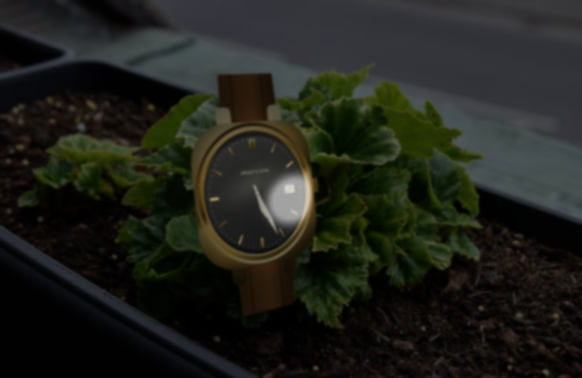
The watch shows 5.26
